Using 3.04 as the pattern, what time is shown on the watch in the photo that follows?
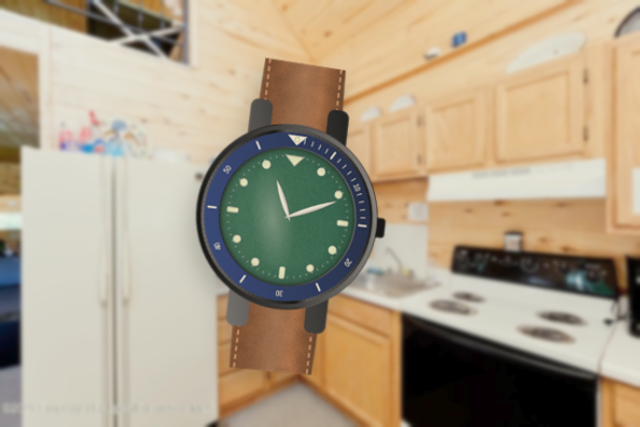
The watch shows 11.11
